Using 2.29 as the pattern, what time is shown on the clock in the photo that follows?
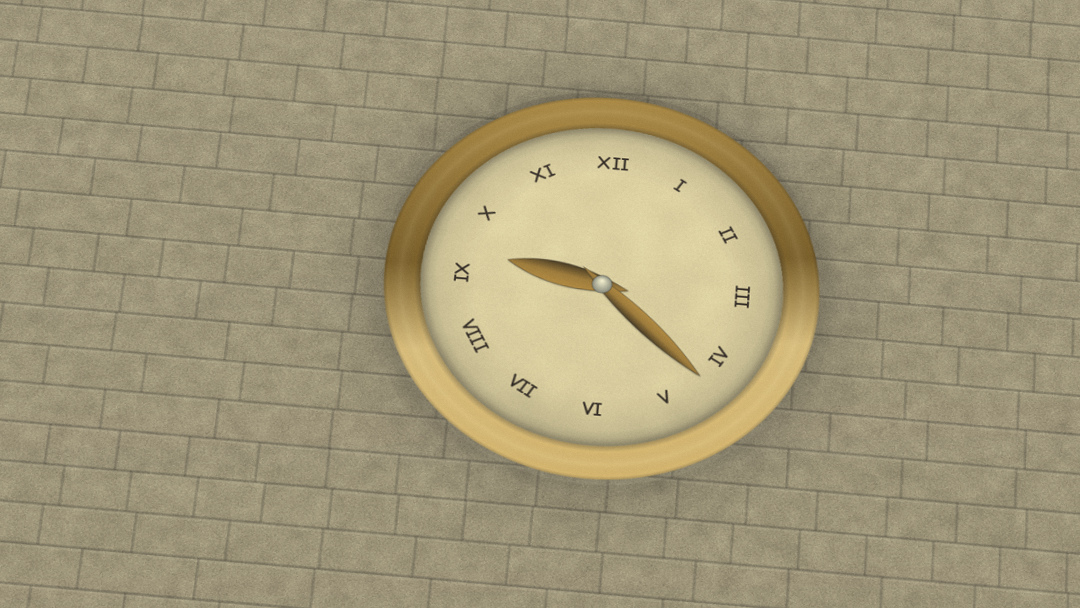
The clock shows 9.22
